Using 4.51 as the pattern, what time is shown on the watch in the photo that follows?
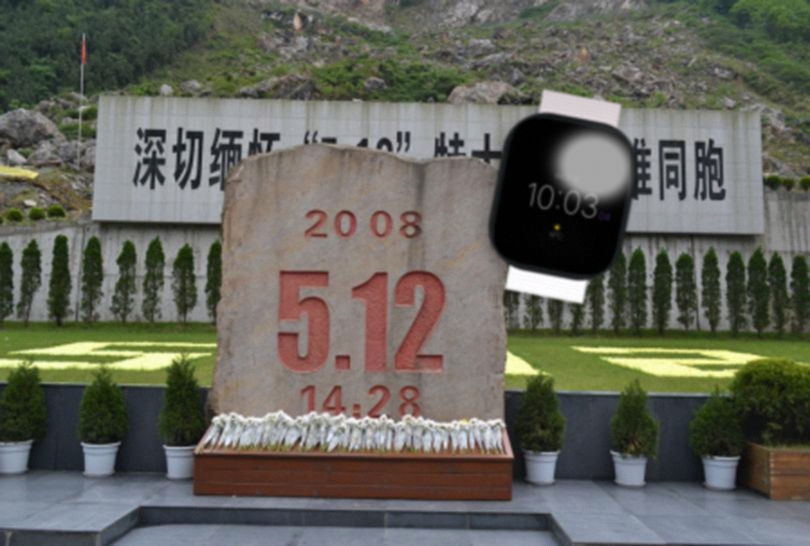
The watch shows 10.03
